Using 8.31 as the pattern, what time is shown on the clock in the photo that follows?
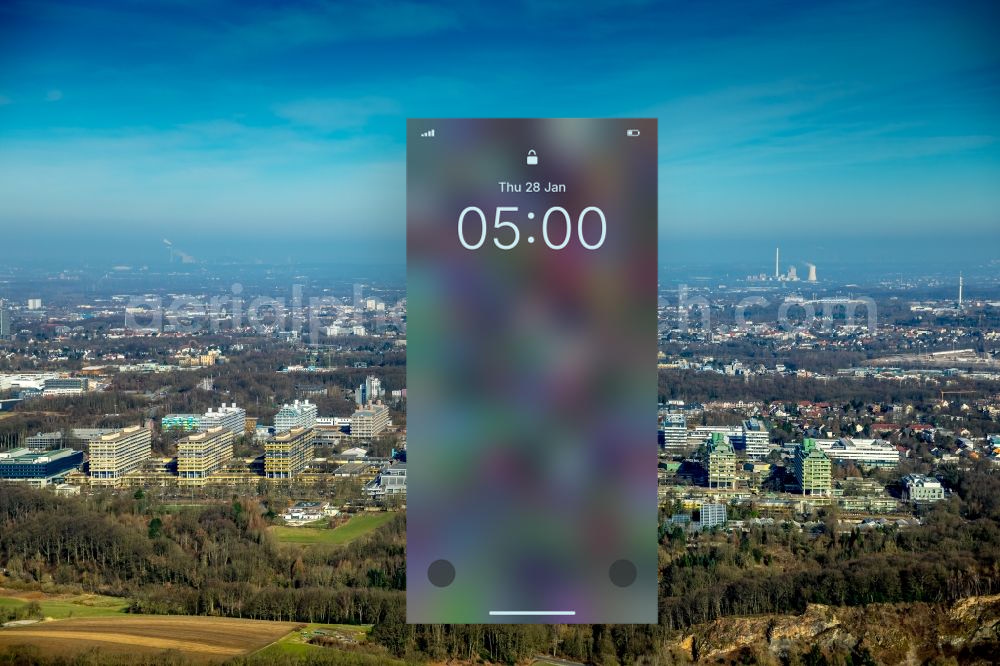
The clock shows 5.00
